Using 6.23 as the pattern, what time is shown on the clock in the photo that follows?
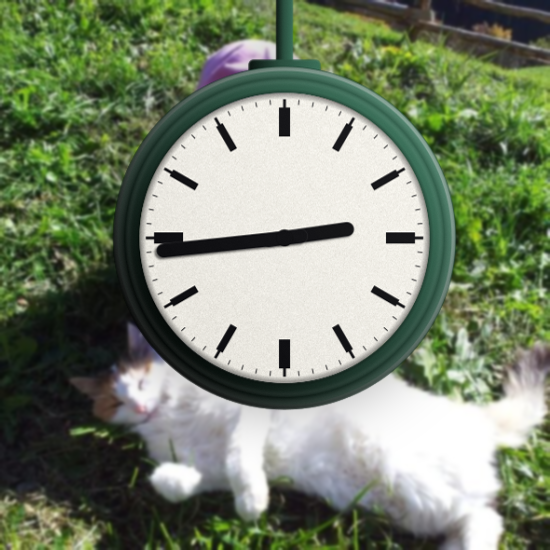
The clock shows 2.44
